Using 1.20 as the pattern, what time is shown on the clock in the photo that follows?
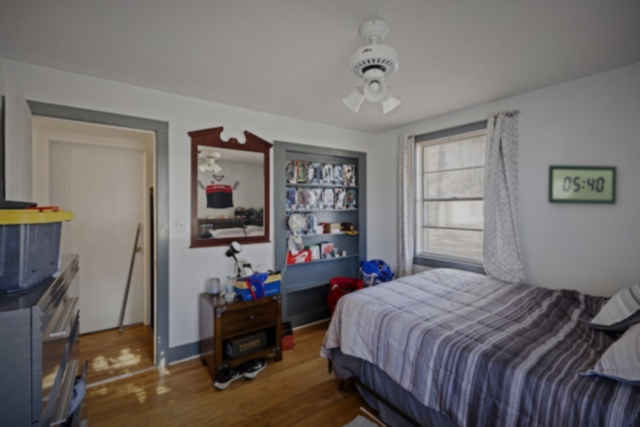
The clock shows 5.40
